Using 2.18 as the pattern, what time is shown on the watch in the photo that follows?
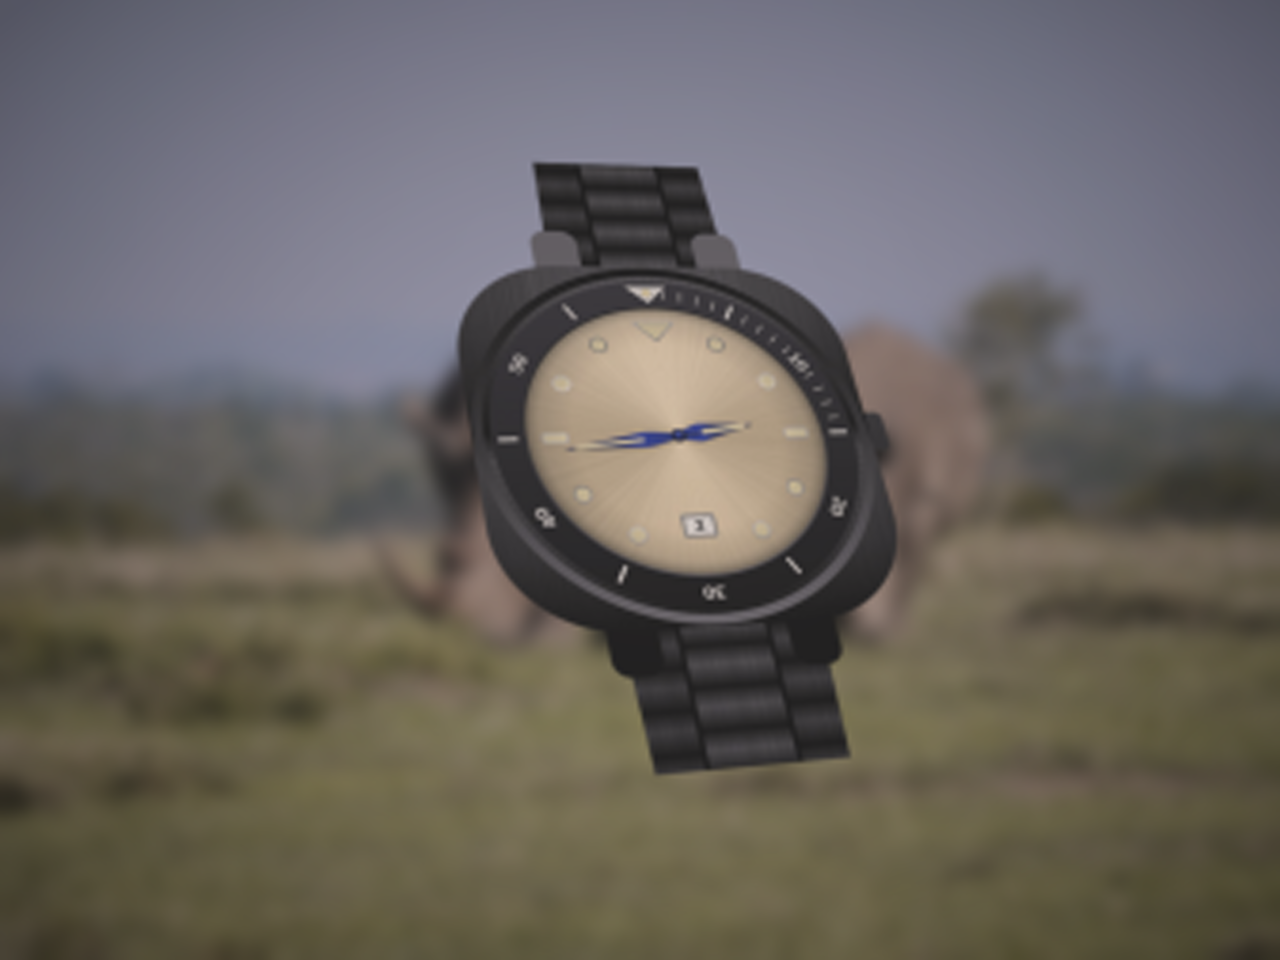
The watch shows 2.44
